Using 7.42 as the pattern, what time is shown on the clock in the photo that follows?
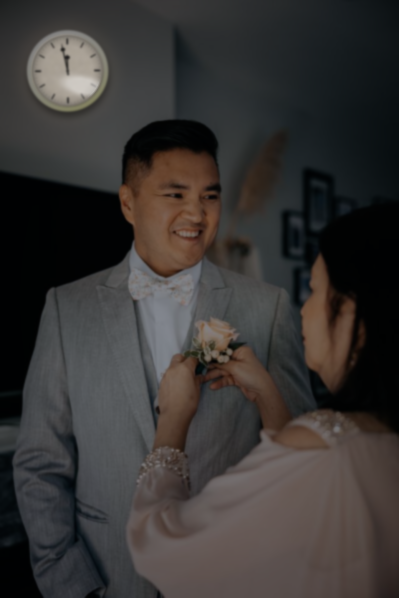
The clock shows 11.58
